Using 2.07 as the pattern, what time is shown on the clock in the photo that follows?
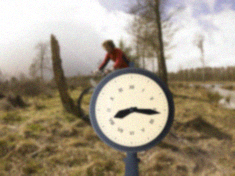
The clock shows 8.16
